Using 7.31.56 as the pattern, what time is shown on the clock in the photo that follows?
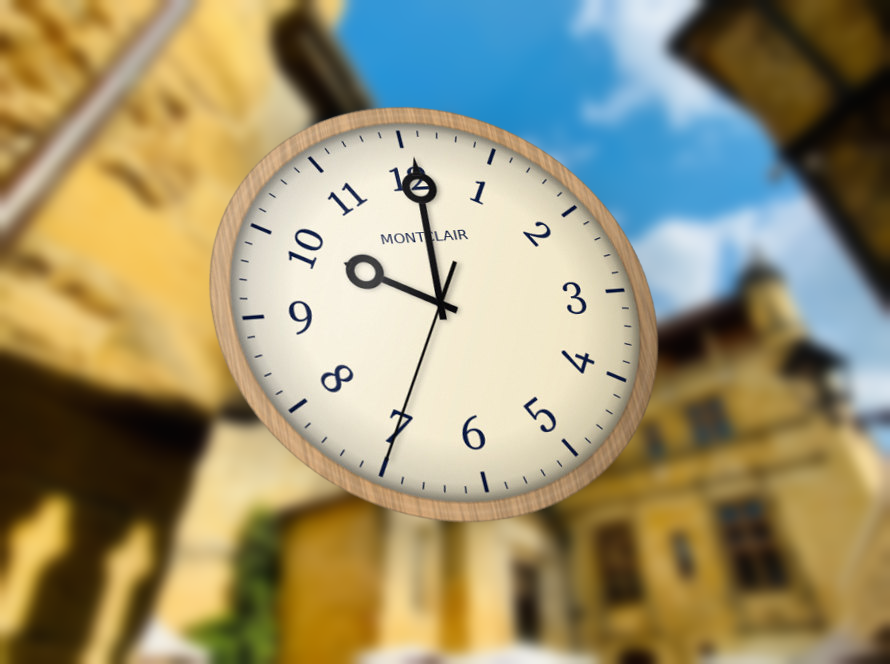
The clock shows 10.00.35
